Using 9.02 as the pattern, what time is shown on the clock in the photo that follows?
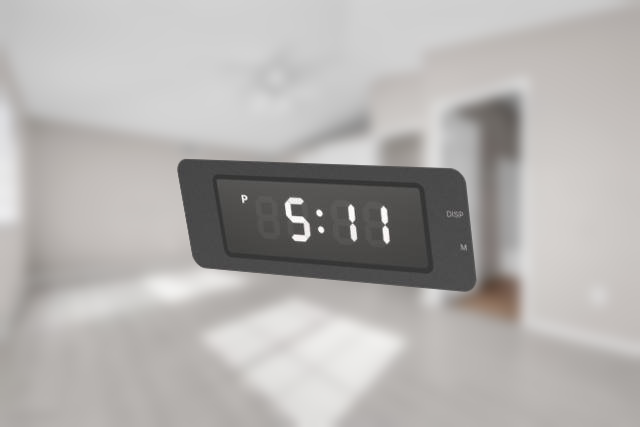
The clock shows 5.11
